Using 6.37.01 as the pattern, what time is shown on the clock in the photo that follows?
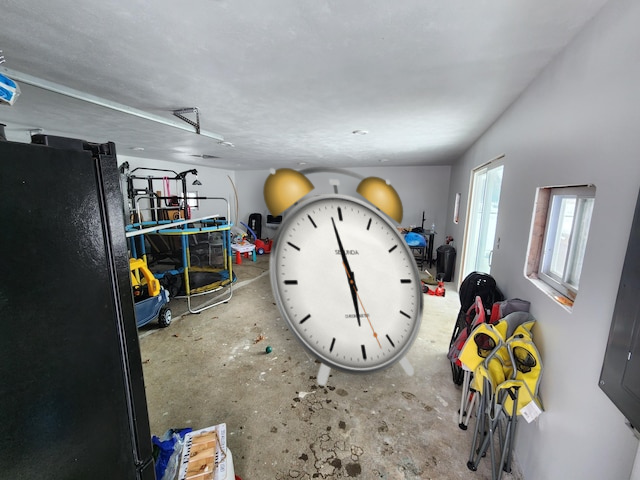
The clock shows 5.58.27
